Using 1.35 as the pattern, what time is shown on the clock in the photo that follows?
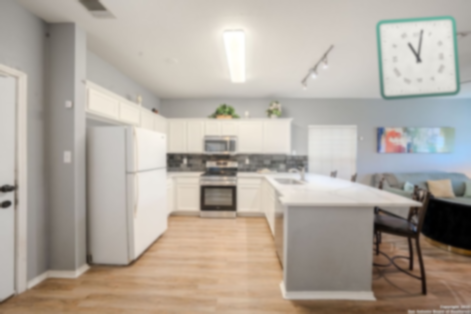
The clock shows 11.02
